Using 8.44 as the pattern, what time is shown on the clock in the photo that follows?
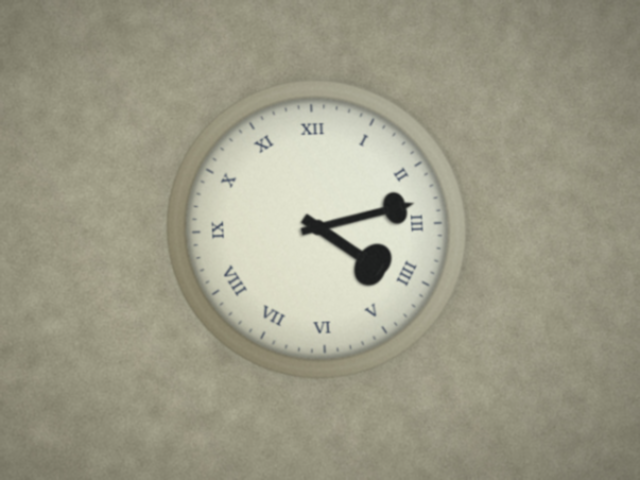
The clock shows 4.13
